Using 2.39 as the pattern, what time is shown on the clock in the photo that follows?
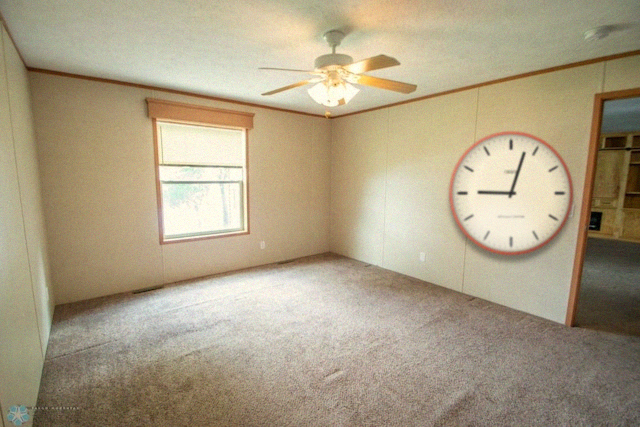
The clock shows 9.03
